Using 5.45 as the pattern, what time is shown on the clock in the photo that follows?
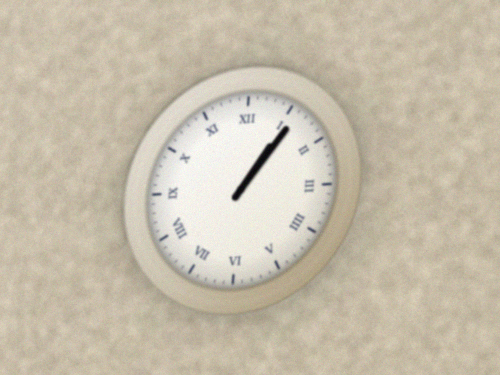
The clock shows 1.06
